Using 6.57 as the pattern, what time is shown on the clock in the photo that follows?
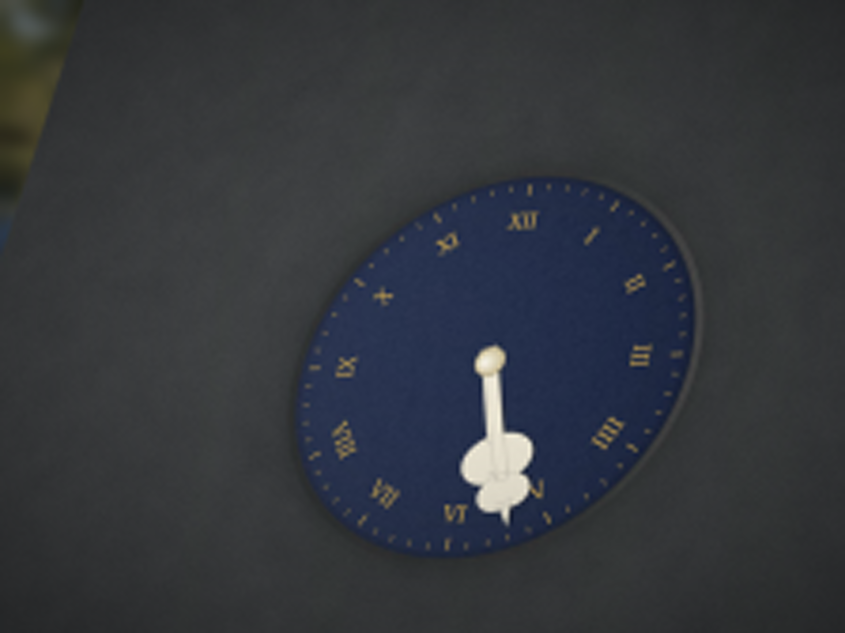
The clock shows 5.27
